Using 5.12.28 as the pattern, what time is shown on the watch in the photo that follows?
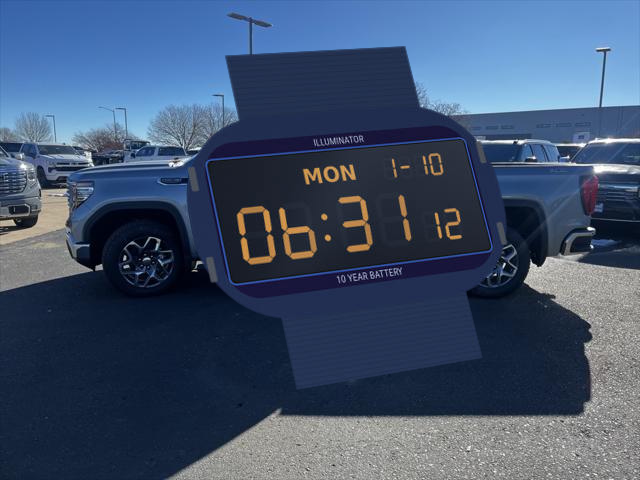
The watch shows 6.31.12
